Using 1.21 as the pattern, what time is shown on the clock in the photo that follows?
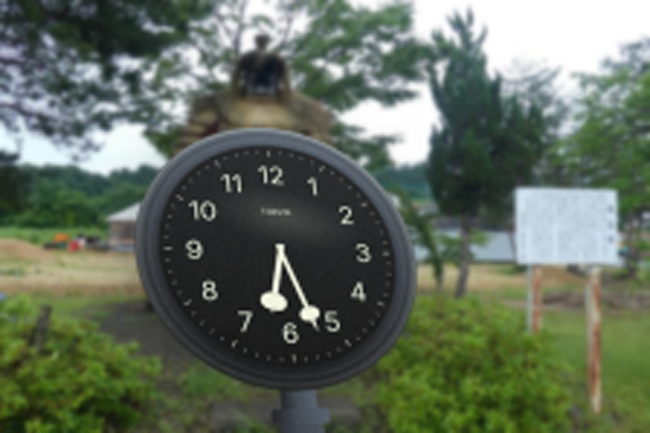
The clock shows 6.27
